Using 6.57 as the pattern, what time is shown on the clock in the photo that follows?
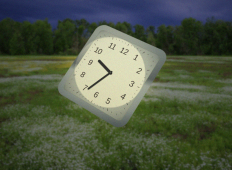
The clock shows 9.34
